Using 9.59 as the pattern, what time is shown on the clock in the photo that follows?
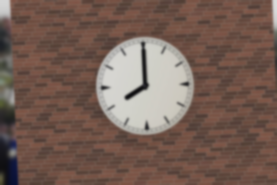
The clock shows 8.00
